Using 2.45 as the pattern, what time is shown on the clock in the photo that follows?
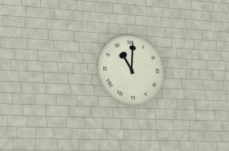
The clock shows 11.01
